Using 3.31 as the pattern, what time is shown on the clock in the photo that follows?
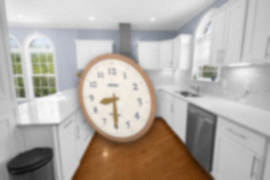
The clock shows 8.30
